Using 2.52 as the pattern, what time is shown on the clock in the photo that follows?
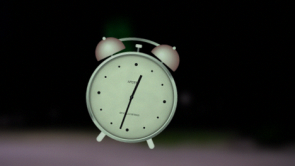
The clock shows 12.32
